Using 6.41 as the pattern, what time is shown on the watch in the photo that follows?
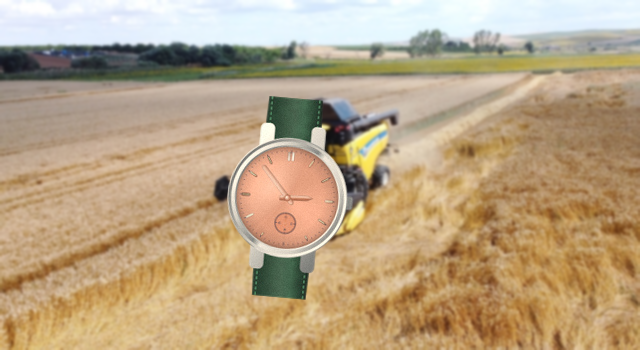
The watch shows 2.53
